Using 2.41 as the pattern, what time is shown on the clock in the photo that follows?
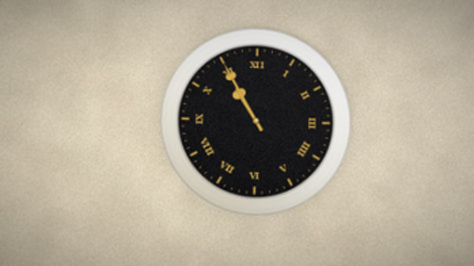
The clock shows 10.55
